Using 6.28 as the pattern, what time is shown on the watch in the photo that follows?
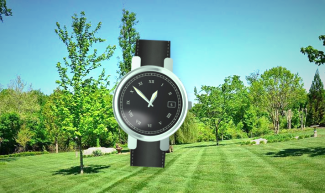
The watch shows 12.52
